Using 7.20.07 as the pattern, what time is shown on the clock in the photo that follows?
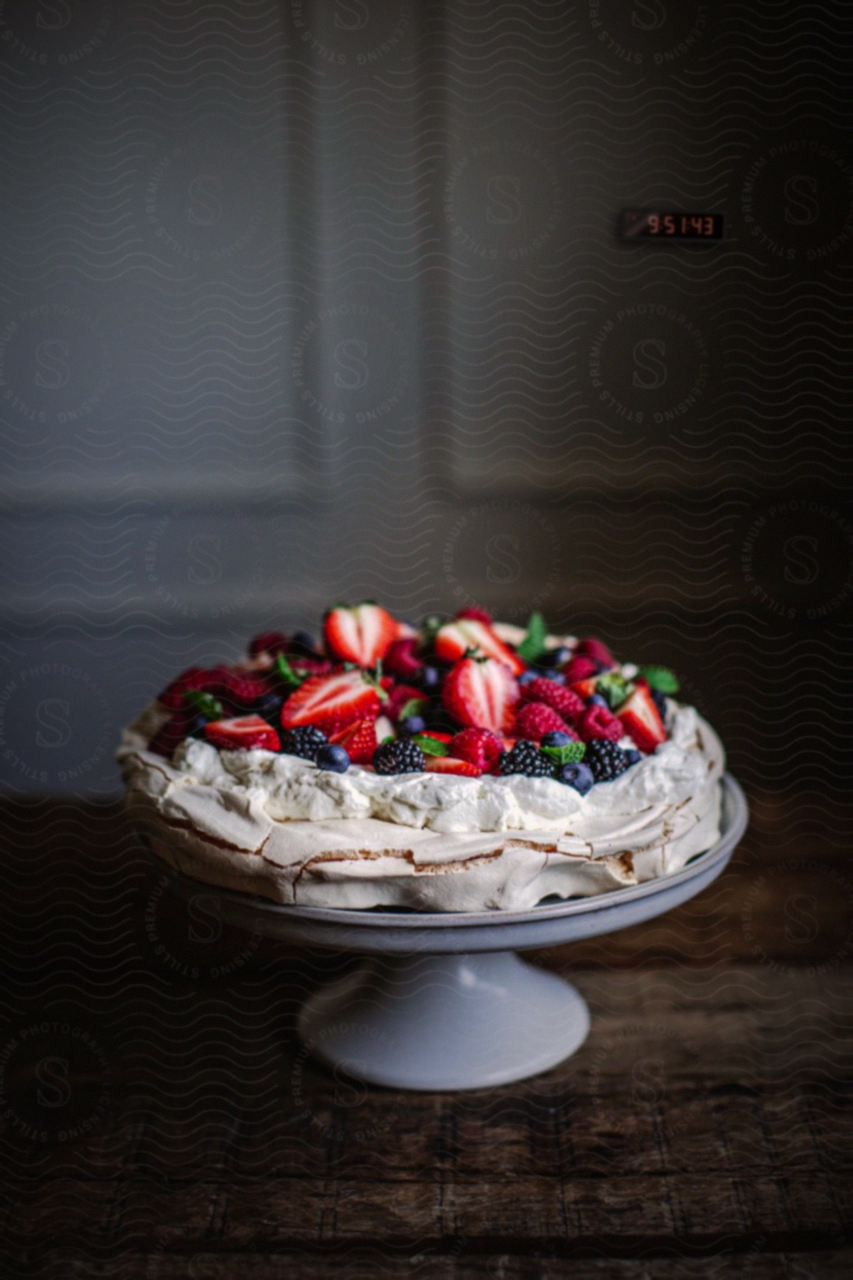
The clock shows 9.51.43
